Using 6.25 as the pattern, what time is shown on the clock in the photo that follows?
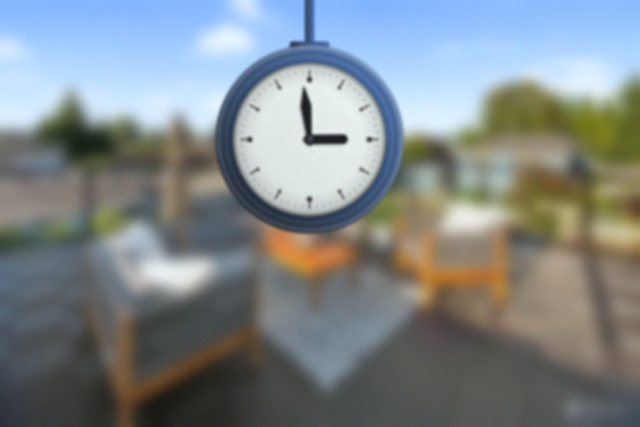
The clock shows 2.59
